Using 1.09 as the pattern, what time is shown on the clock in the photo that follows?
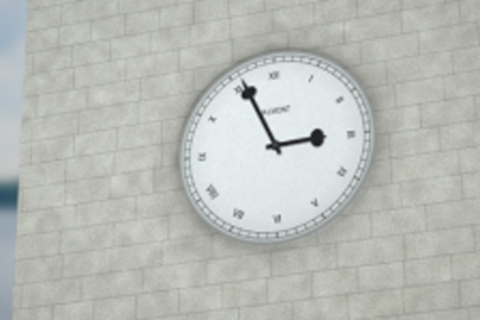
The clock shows 2.56
